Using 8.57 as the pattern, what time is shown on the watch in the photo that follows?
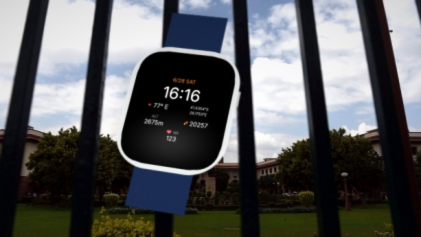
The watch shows 16.16
